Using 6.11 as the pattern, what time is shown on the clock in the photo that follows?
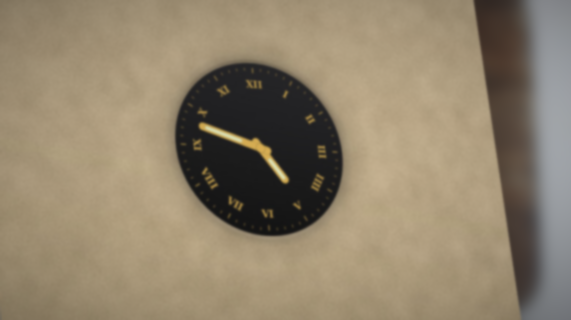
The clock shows 4.48
